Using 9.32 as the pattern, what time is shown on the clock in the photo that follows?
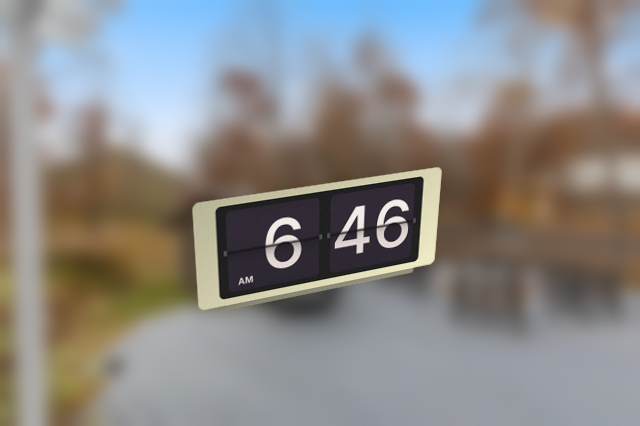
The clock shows 6.46
